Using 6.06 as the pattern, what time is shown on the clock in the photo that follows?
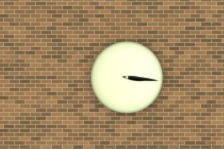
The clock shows 3.16
